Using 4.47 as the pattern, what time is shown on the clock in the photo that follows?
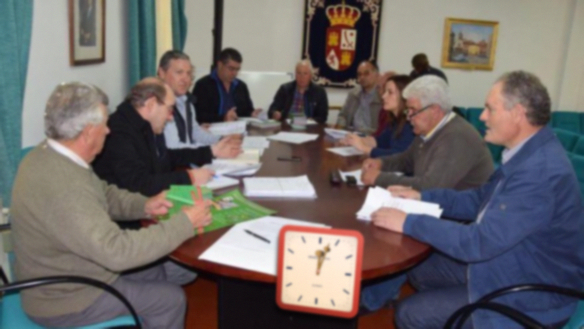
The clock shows 12.03
